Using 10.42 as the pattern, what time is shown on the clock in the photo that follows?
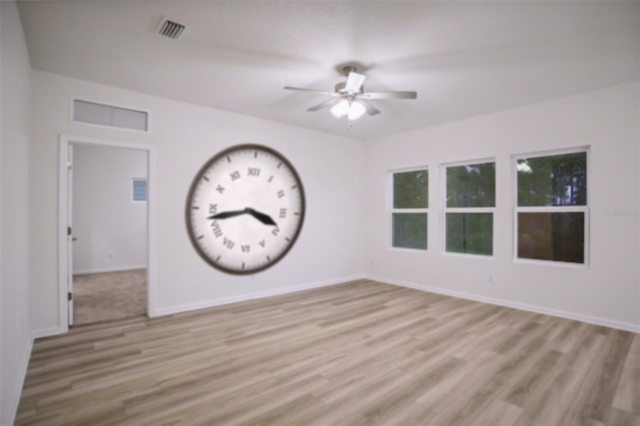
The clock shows 3.43
